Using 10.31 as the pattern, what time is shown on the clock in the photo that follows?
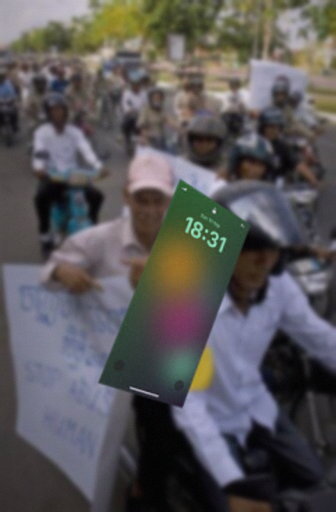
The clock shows 18.31
